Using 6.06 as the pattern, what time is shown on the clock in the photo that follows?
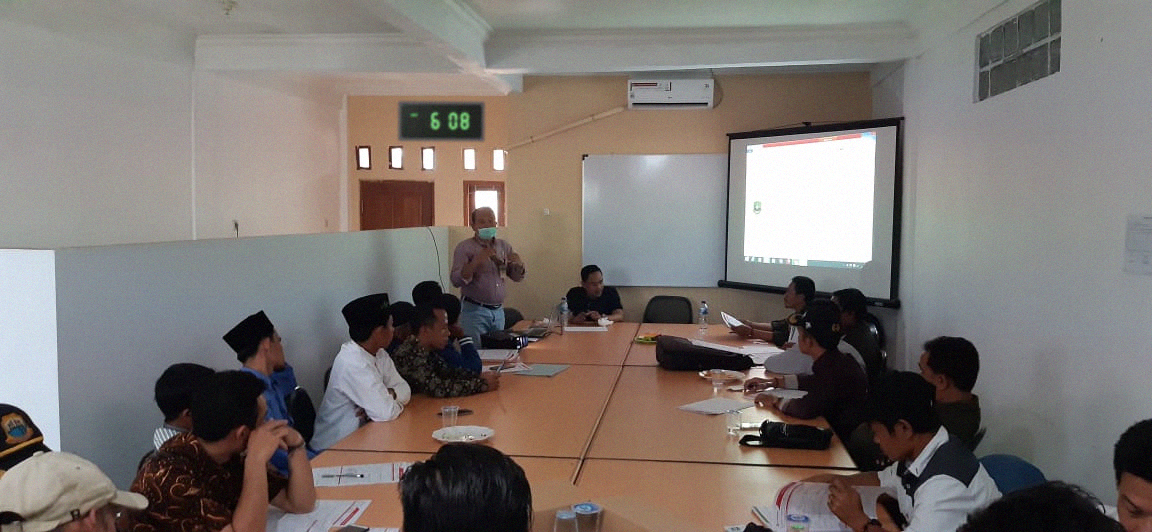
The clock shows 6.08
